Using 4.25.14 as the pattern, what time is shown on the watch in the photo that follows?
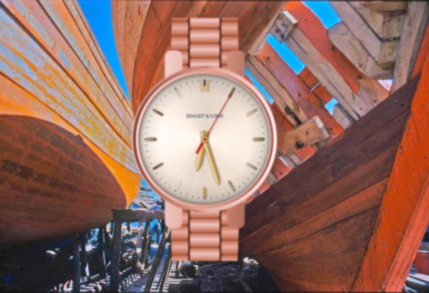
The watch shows 6.27.05
